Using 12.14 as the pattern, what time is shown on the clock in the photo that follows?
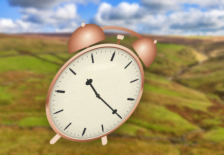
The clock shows 10.20
